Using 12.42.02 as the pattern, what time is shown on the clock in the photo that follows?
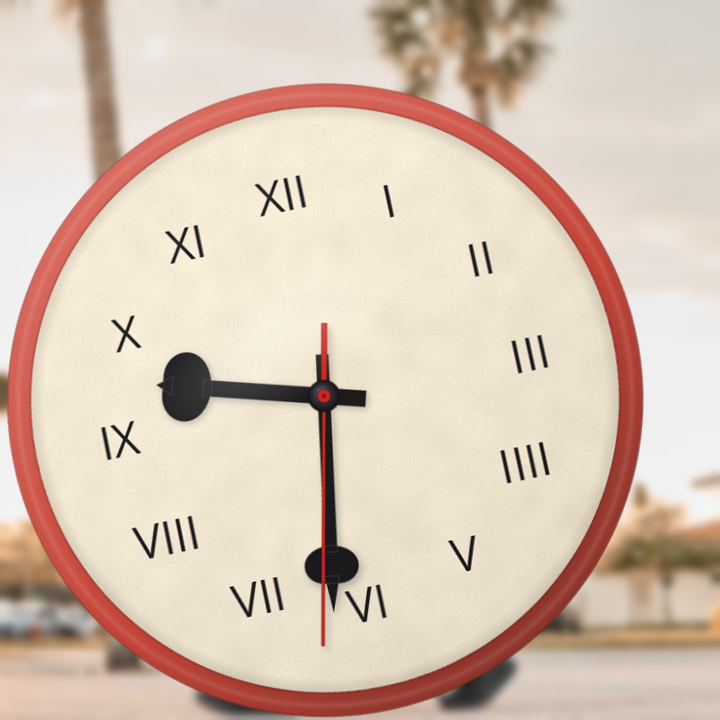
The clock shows 9.31.32
